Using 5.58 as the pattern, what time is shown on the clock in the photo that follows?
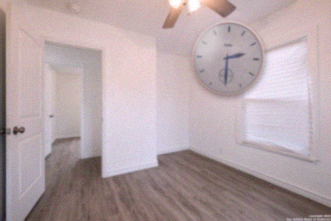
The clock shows 2.30
